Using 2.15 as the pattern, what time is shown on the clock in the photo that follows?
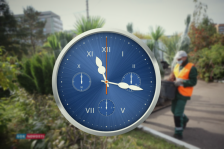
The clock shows 11.17
